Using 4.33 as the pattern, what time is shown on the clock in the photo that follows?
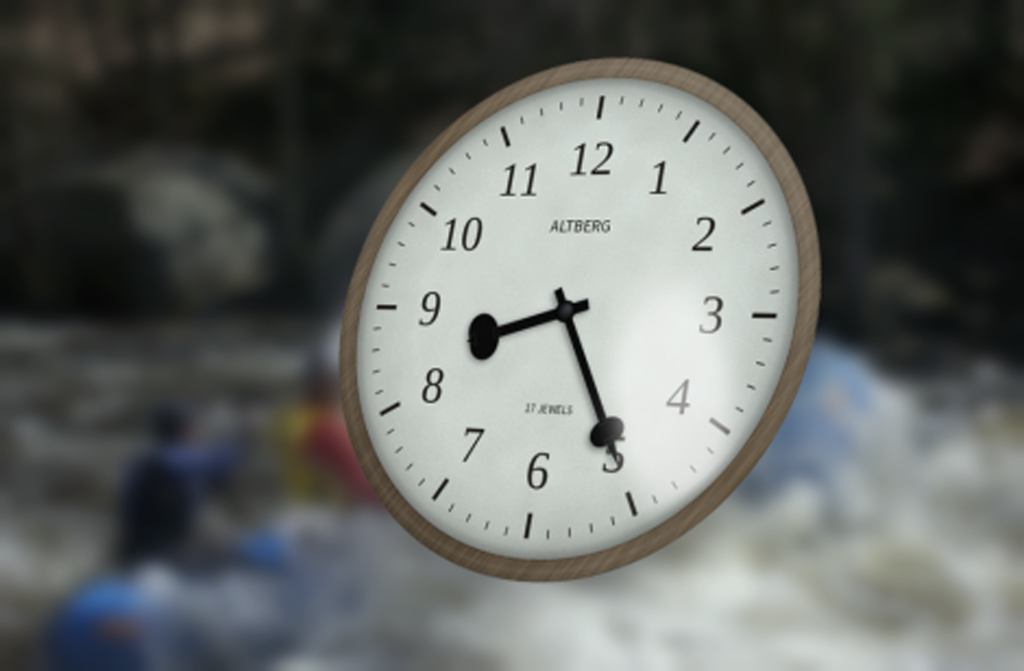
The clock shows 8.25
